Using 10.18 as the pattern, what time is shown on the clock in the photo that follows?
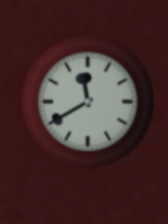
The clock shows 11.40
